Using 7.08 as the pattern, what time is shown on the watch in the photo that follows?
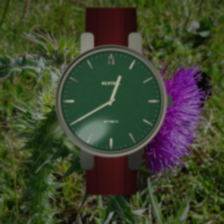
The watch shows 12.40
